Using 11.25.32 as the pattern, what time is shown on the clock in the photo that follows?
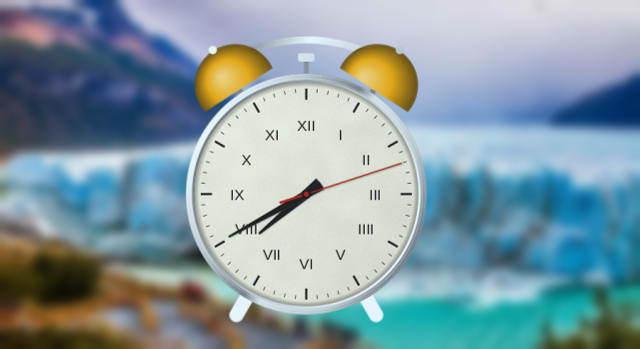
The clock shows 7.40.12
